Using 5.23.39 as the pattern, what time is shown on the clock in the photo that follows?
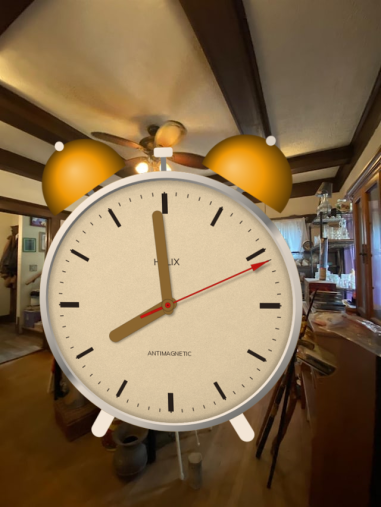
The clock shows 7.59.11
